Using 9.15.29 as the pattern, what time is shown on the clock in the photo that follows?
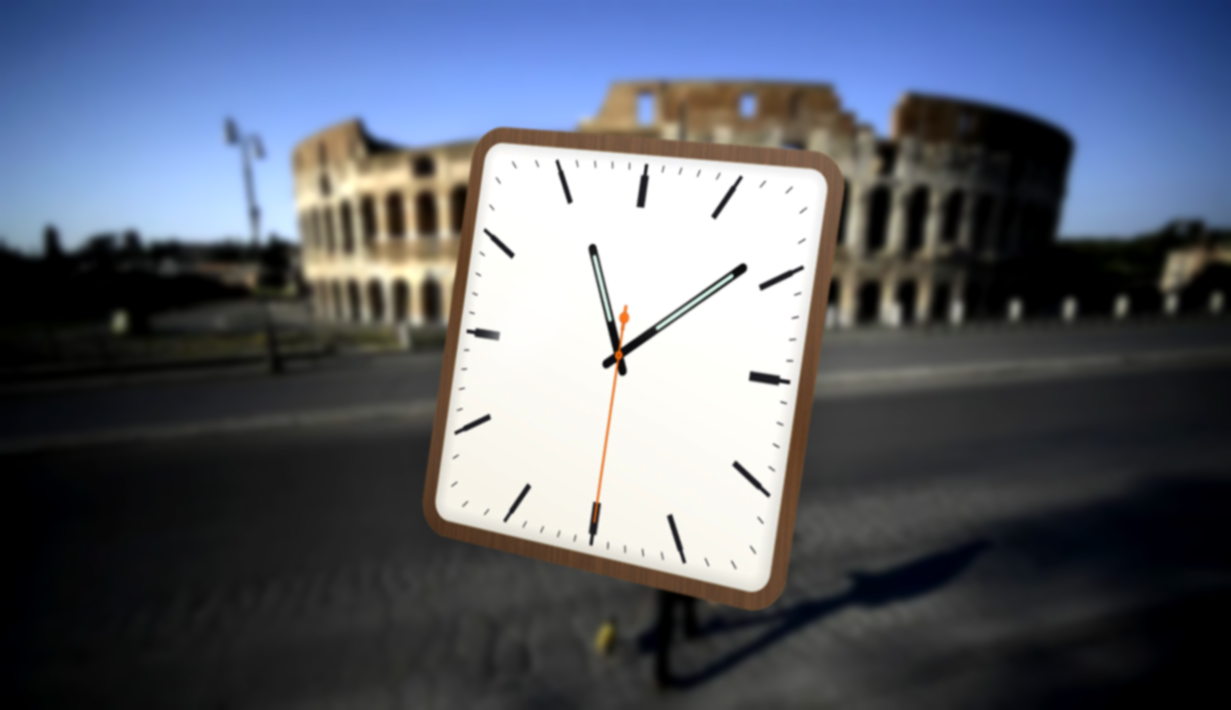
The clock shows 11.08.30
